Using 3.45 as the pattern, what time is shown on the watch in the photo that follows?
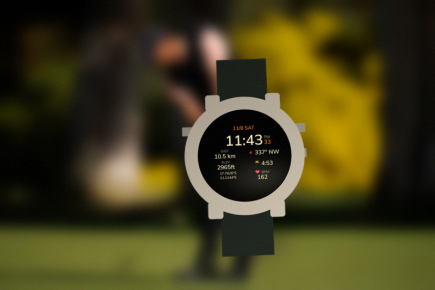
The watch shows 11.43
